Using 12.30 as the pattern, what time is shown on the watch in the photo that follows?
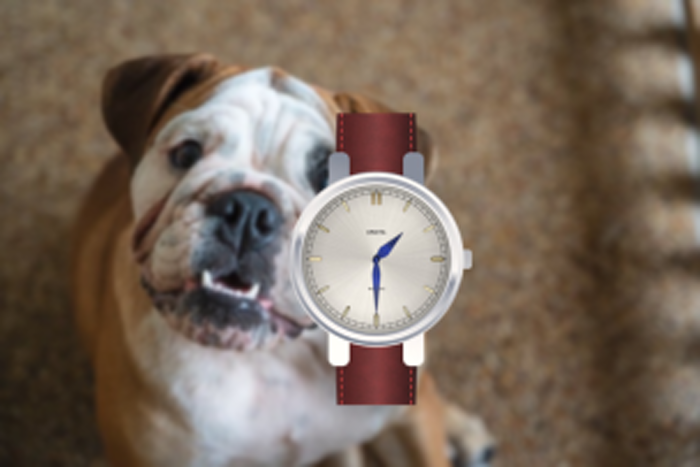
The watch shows 1.30
